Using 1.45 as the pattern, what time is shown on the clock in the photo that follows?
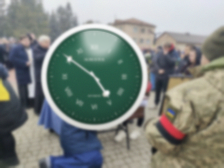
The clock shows 4.51
